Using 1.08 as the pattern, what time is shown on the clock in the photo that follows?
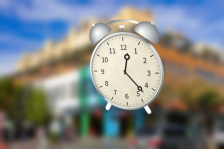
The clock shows 12.23
